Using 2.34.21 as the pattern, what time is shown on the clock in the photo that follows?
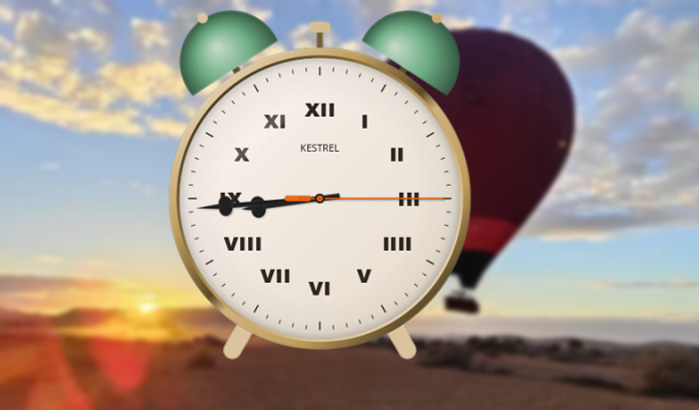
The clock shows 8.44.15
